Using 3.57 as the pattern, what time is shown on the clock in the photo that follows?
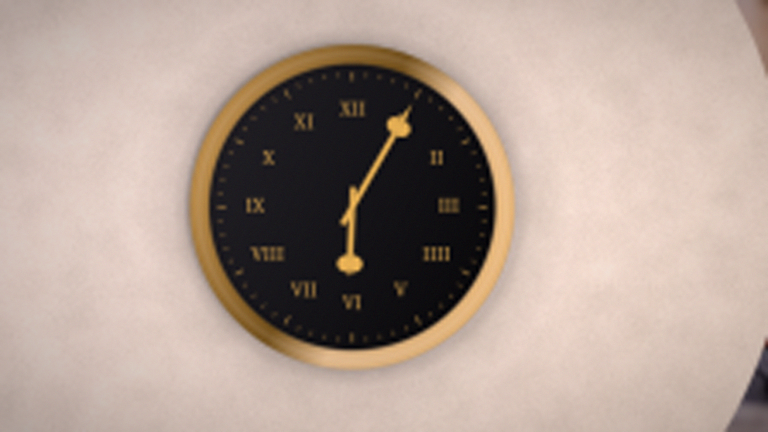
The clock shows 6.05
